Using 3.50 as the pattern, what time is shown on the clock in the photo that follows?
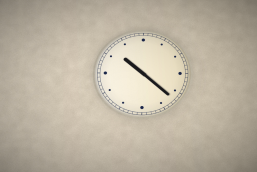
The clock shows 10.22
